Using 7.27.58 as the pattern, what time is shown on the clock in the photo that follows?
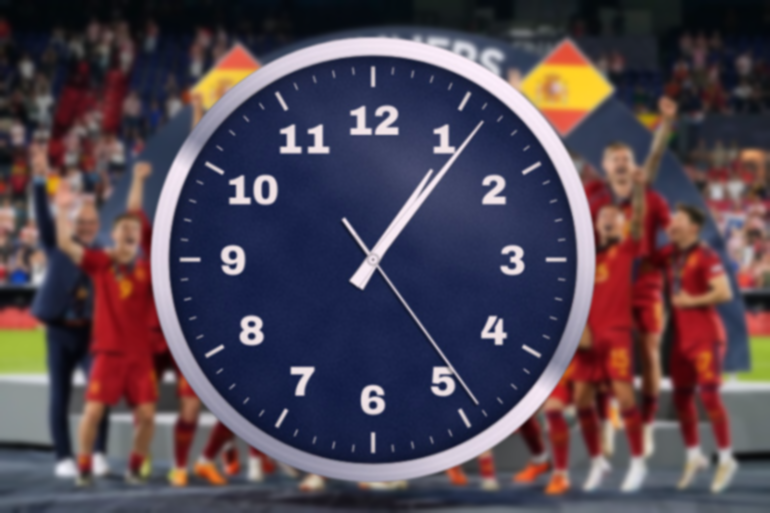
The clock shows 1.06.24
